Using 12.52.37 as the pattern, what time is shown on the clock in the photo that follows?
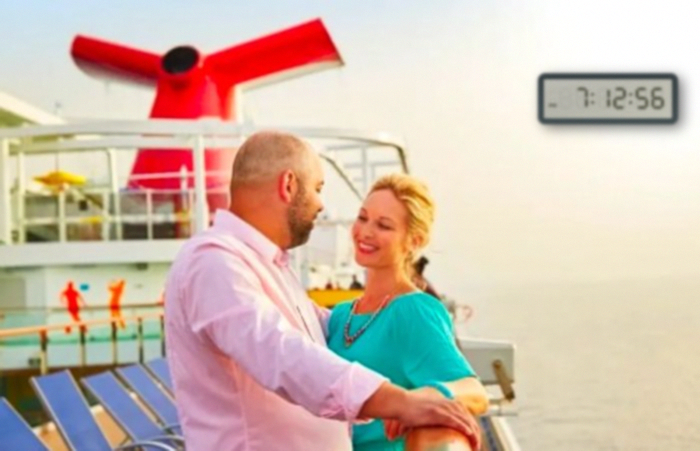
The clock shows 7.12.56
